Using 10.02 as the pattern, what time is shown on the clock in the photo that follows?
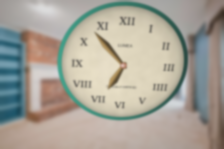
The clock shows 6.53
